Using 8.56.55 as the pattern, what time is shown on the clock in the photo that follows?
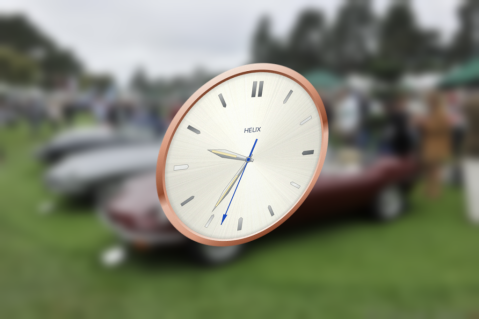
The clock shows 9.35.33
